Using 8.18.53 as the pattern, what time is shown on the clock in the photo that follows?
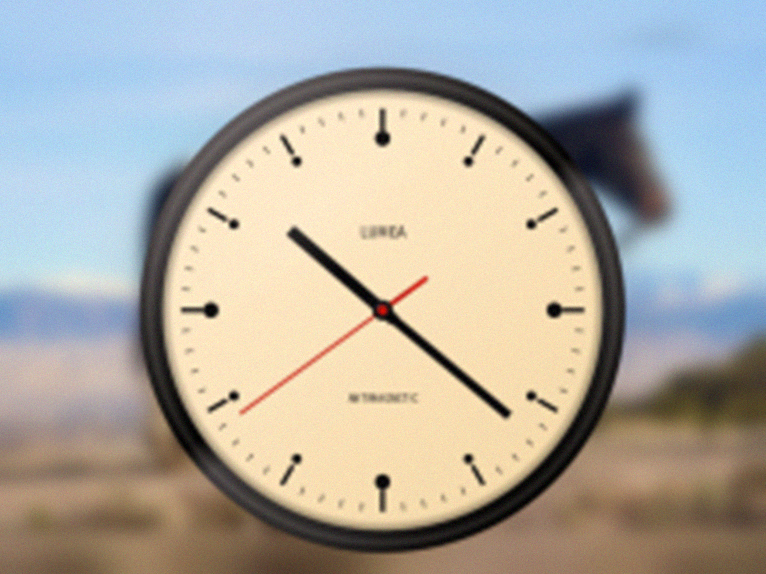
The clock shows 10.21.39
